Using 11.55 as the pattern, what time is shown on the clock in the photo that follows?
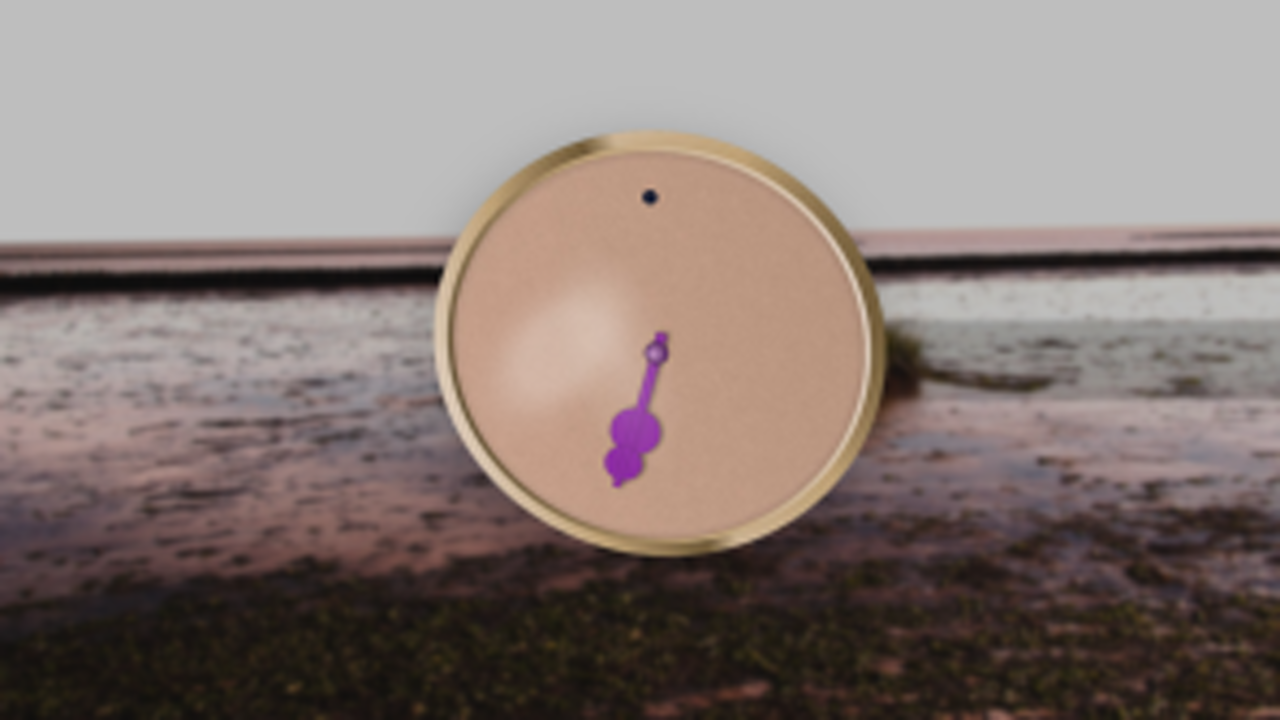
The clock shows 6.33
